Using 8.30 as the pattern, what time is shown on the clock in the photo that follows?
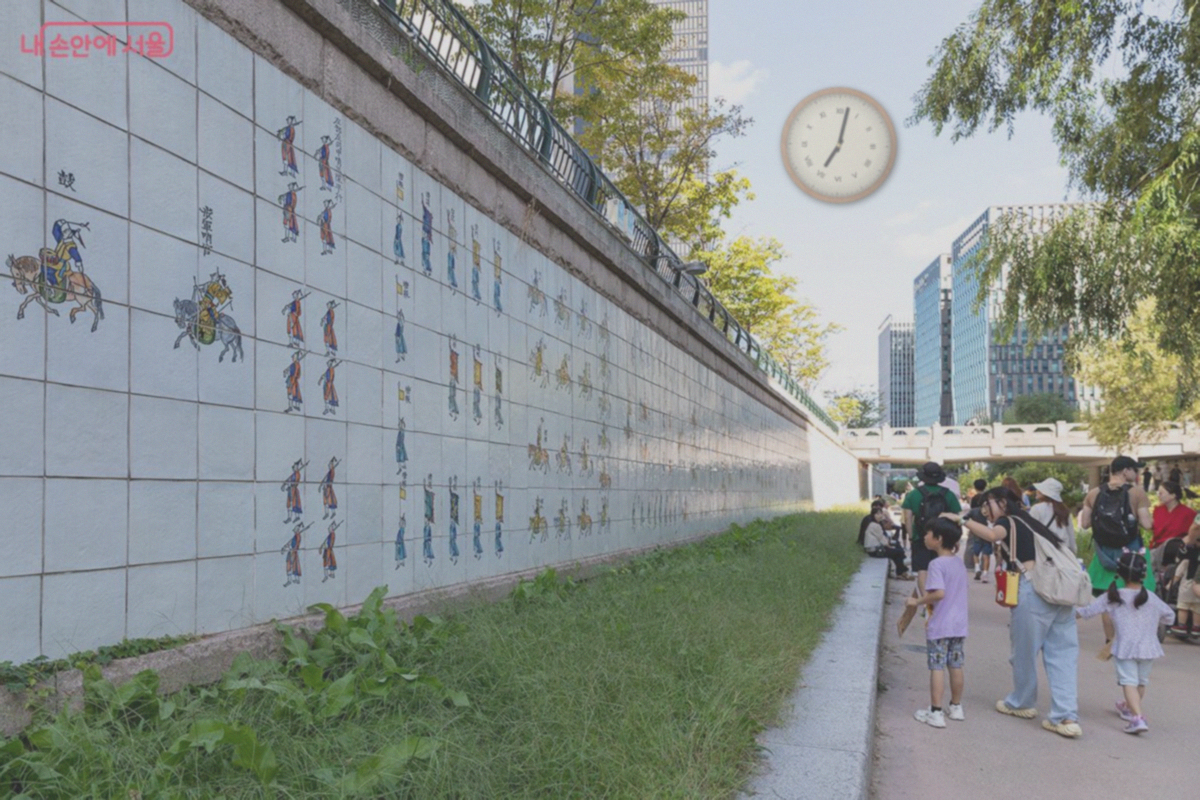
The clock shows 7.02
